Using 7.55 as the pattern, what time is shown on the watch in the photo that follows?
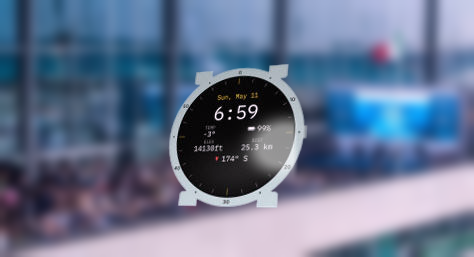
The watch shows 6.59
